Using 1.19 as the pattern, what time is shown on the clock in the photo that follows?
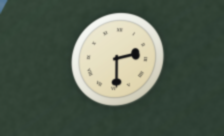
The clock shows 2.29
